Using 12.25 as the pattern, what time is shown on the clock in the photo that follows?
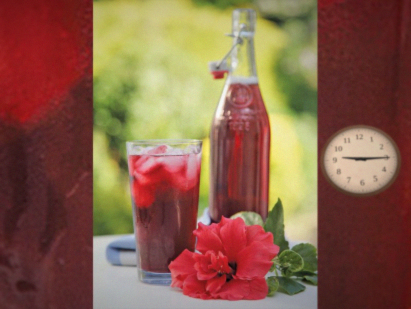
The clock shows 9.15
